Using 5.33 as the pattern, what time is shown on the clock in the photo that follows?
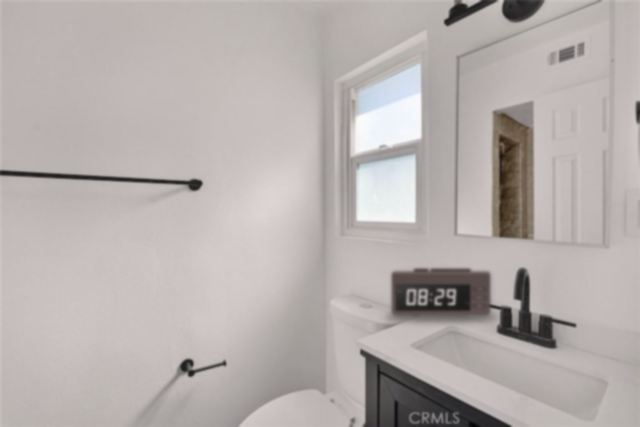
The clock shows 8.29
